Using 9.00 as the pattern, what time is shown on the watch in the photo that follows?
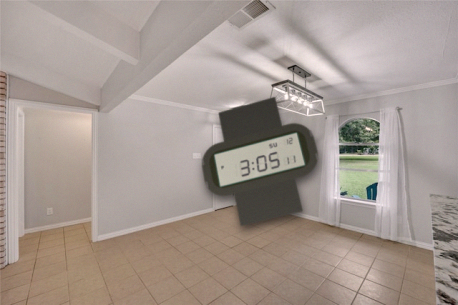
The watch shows 3.05
